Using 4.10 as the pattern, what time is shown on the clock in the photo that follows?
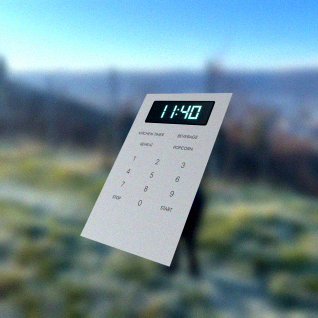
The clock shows 11.40
